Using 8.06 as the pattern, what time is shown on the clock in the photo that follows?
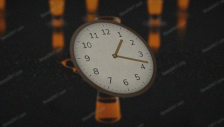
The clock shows 1.18
